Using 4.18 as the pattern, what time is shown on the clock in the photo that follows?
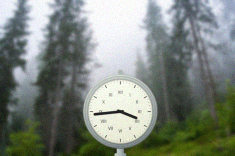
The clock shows 3.44
